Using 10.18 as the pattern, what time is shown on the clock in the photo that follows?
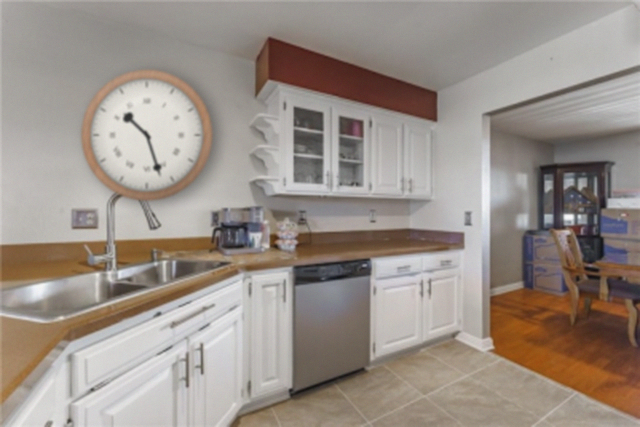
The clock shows 10.27
